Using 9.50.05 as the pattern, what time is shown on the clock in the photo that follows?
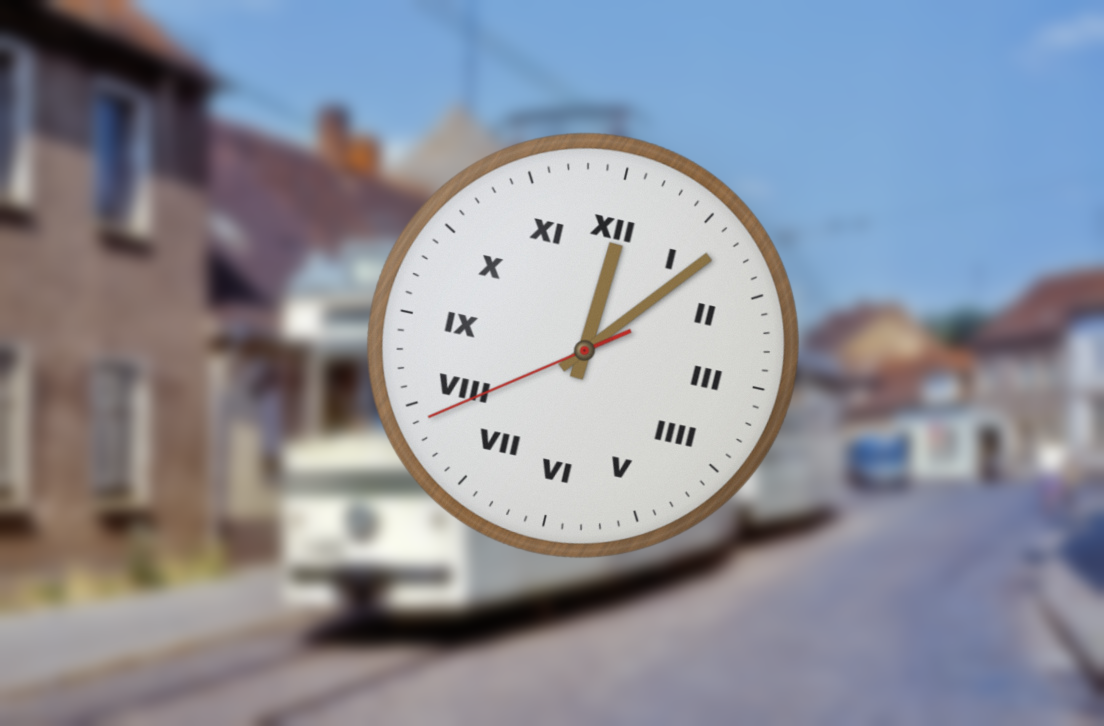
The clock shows 12.06.39
